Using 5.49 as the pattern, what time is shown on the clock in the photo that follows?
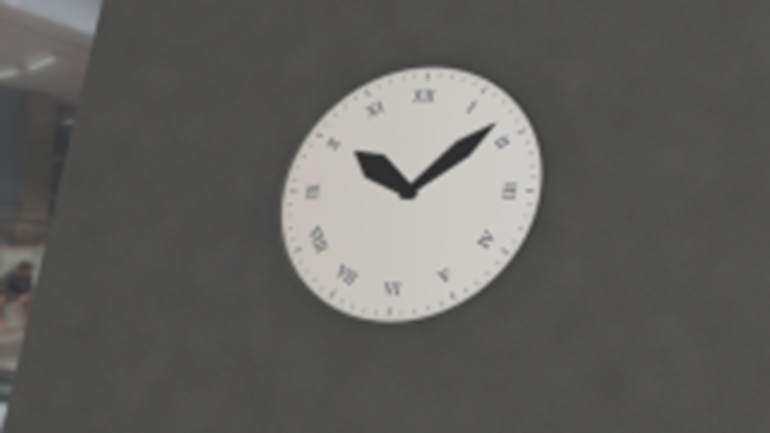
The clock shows 10.08
